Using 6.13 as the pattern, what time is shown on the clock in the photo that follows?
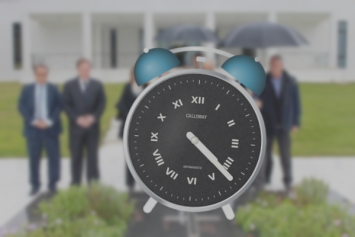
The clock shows 4.22
